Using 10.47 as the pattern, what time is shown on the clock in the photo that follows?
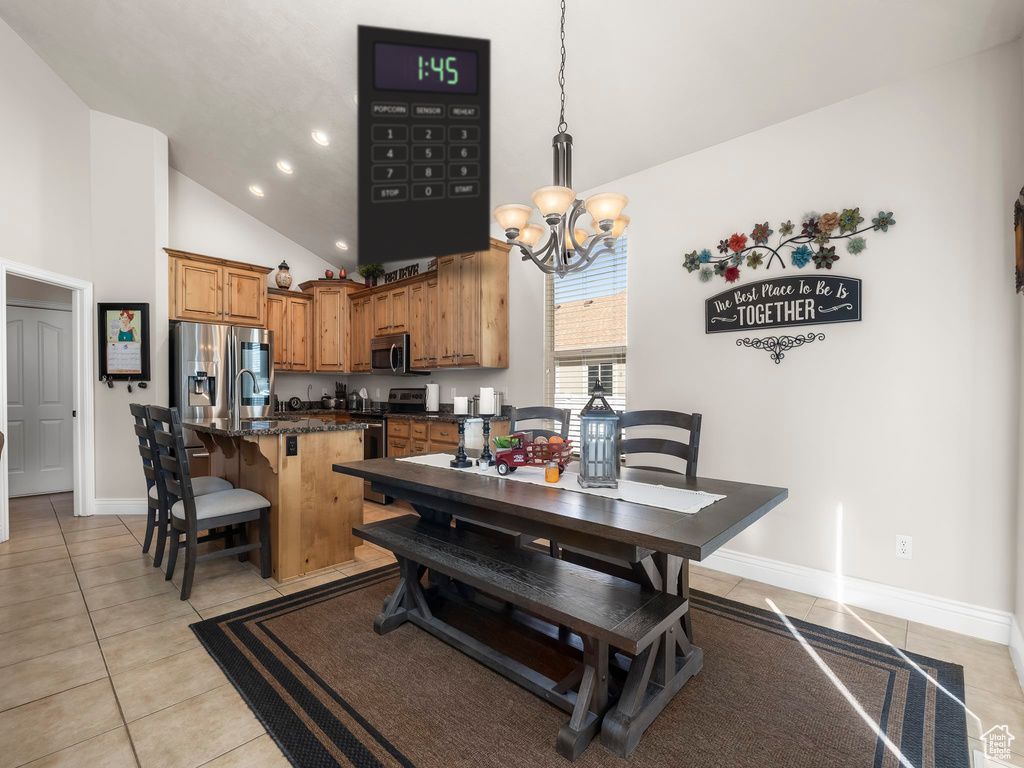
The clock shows 1.45
